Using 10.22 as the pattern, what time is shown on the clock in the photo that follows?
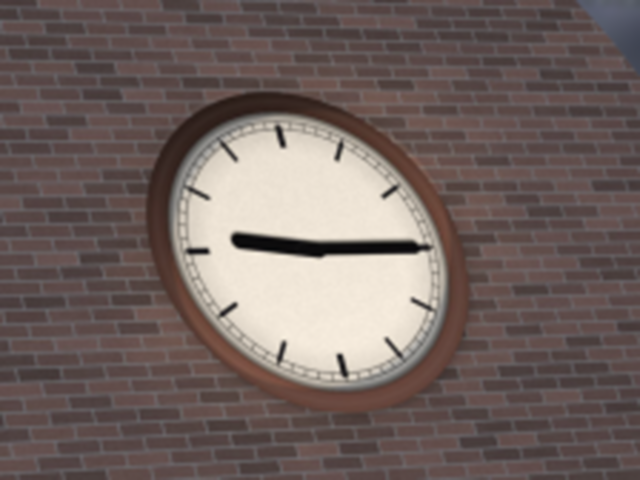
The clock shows 9.15
